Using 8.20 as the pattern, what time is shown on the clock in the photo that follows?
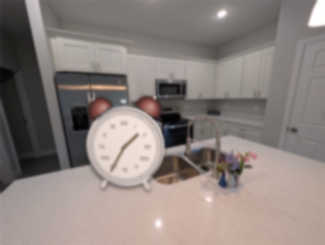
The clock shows 1.35
